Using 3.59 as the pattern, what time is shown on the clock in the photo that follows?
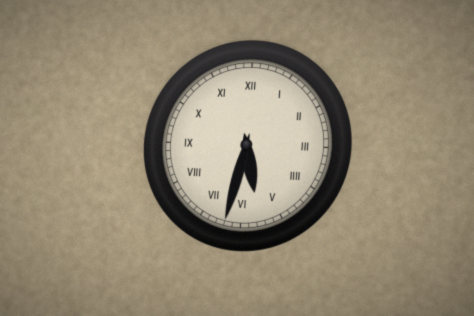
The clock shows 5.32
